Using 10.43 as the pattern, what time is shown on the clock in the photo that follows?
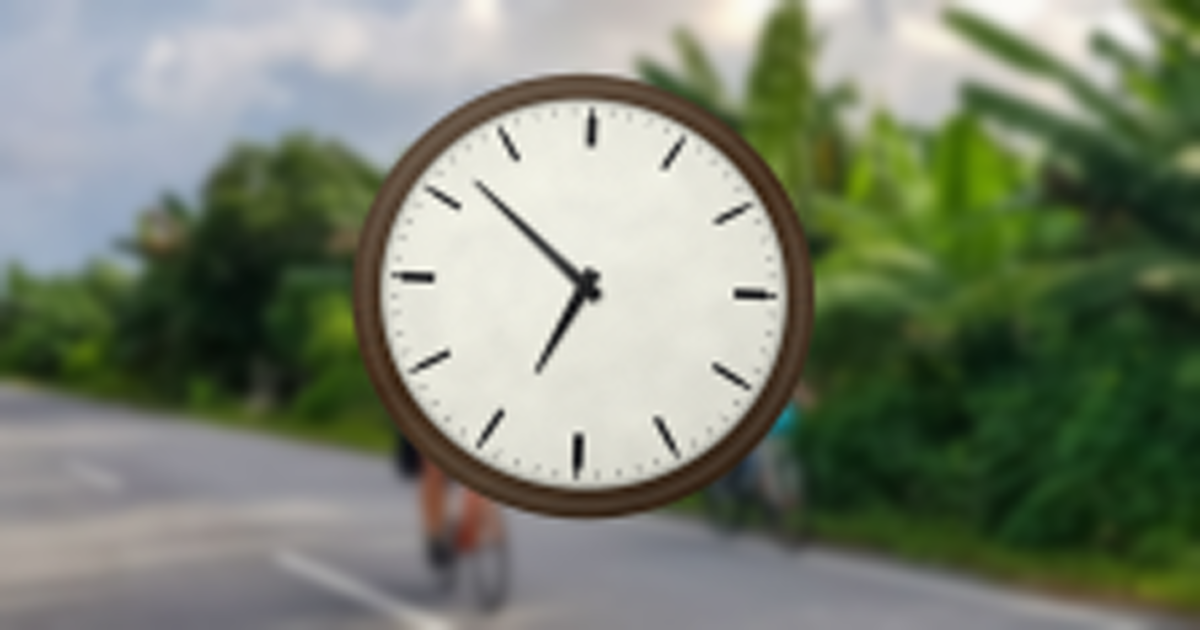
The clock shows 6.52
